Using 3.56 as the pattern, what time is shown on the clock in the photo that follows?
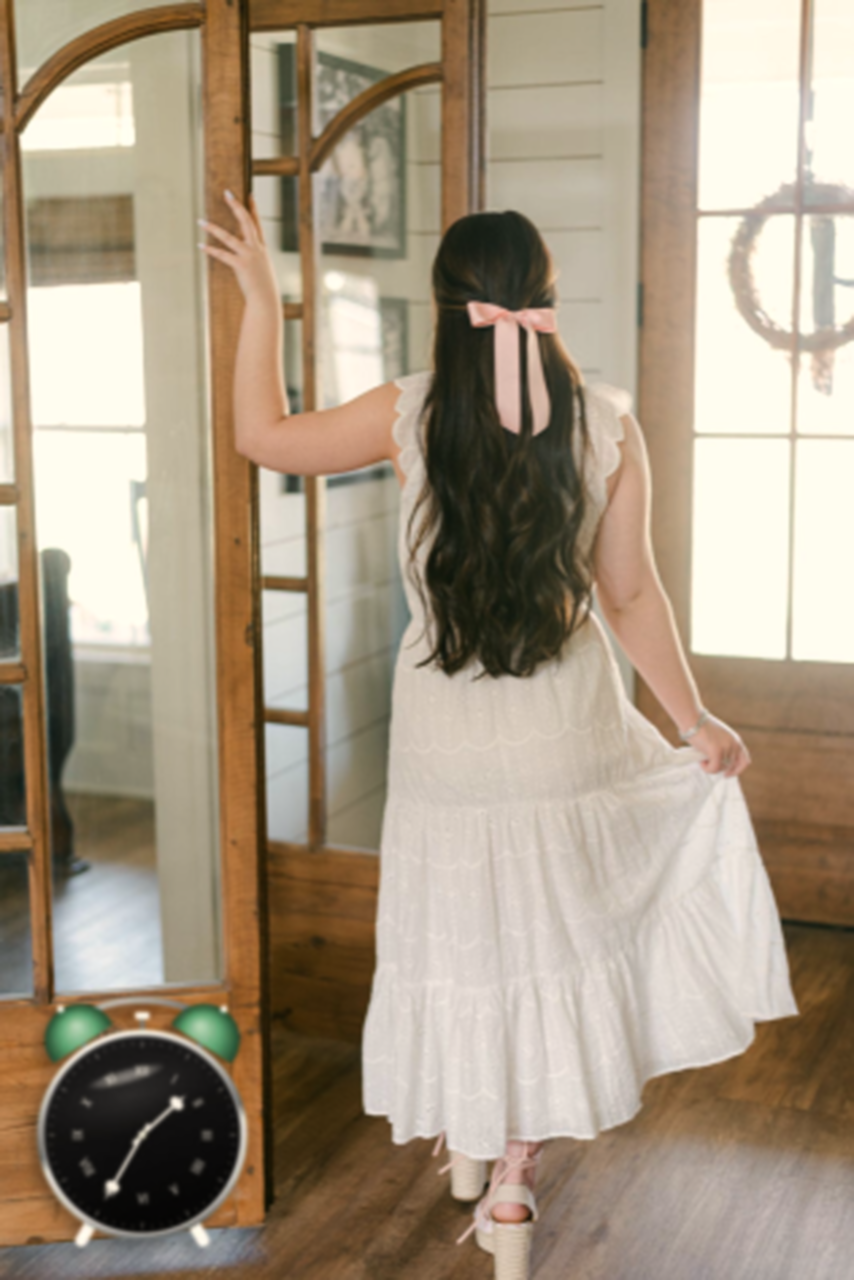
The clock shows 1.35
